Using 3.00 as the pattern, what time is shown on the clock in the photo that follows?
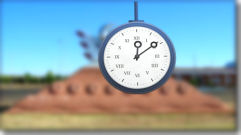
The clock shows 12.09
